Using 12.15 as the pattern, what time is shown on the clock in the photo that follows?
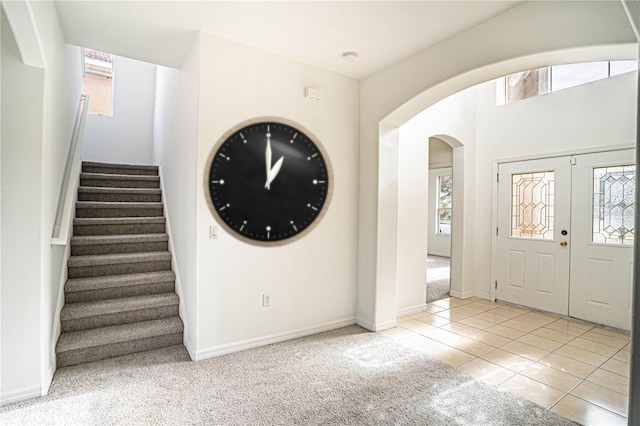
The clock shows 1.00
